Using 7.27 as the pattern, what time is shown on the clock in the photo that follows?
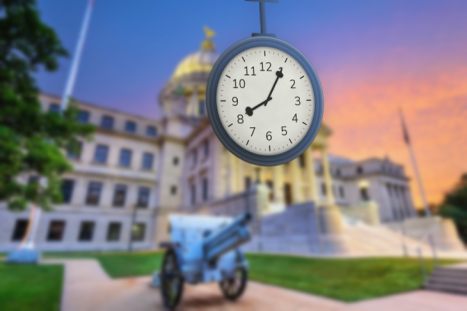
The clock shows 8.05
